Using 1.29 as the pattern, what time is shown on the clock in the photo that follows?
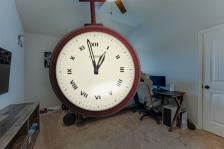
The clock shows 12.58
